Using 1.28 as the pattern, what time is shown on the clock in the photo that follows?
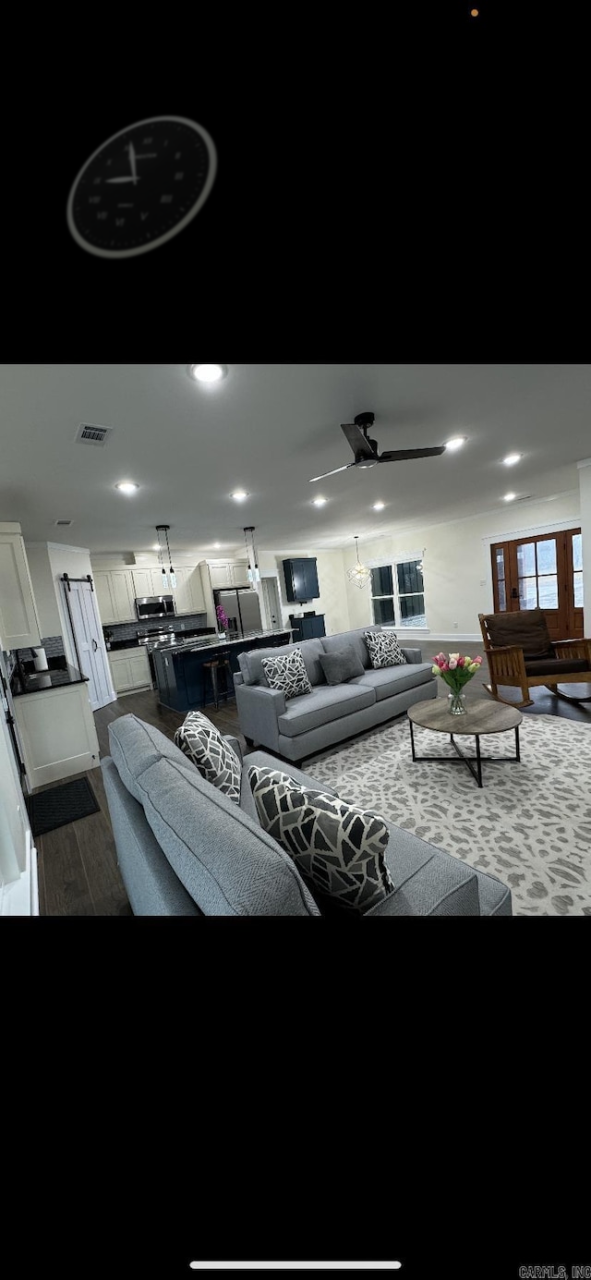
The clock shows 8.56
